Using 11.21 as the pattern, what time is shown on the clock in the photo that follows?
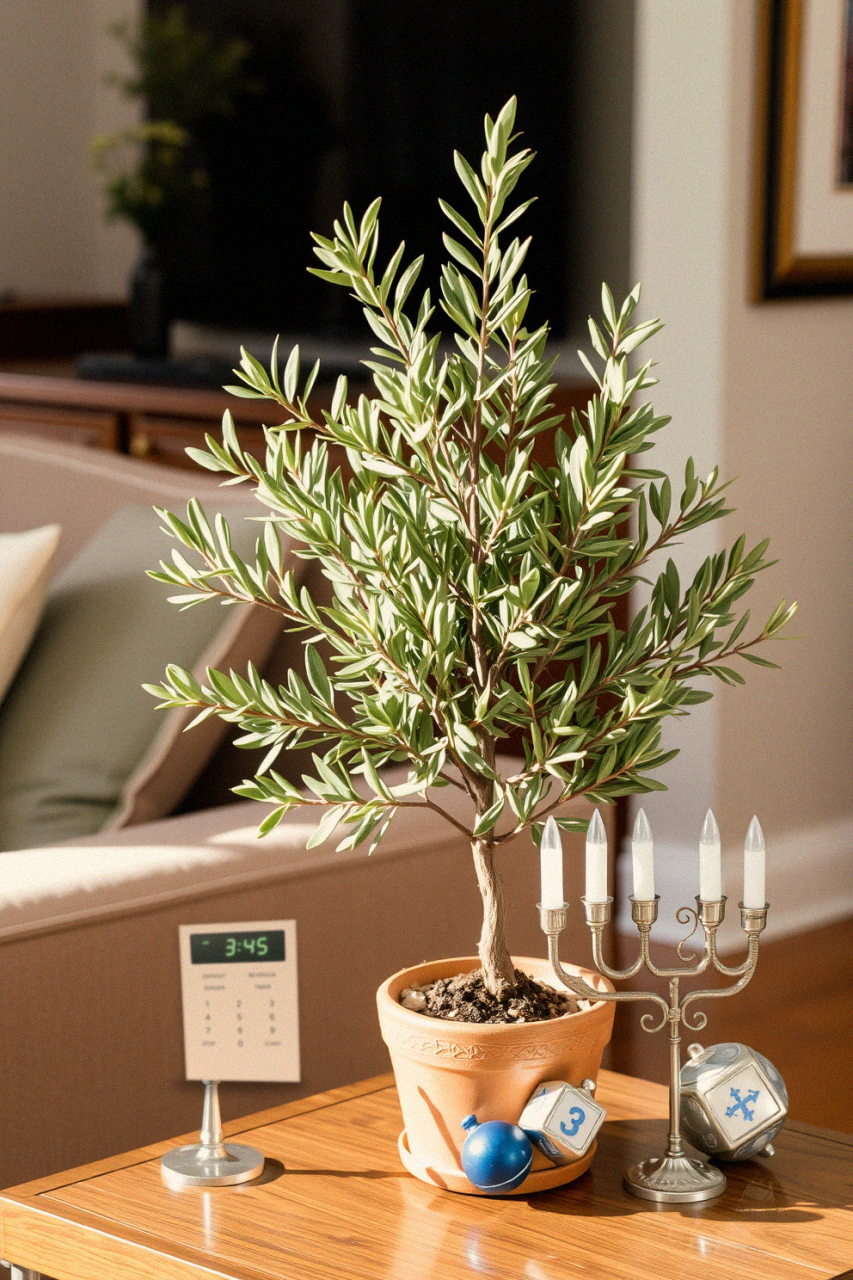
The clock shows 3.45
